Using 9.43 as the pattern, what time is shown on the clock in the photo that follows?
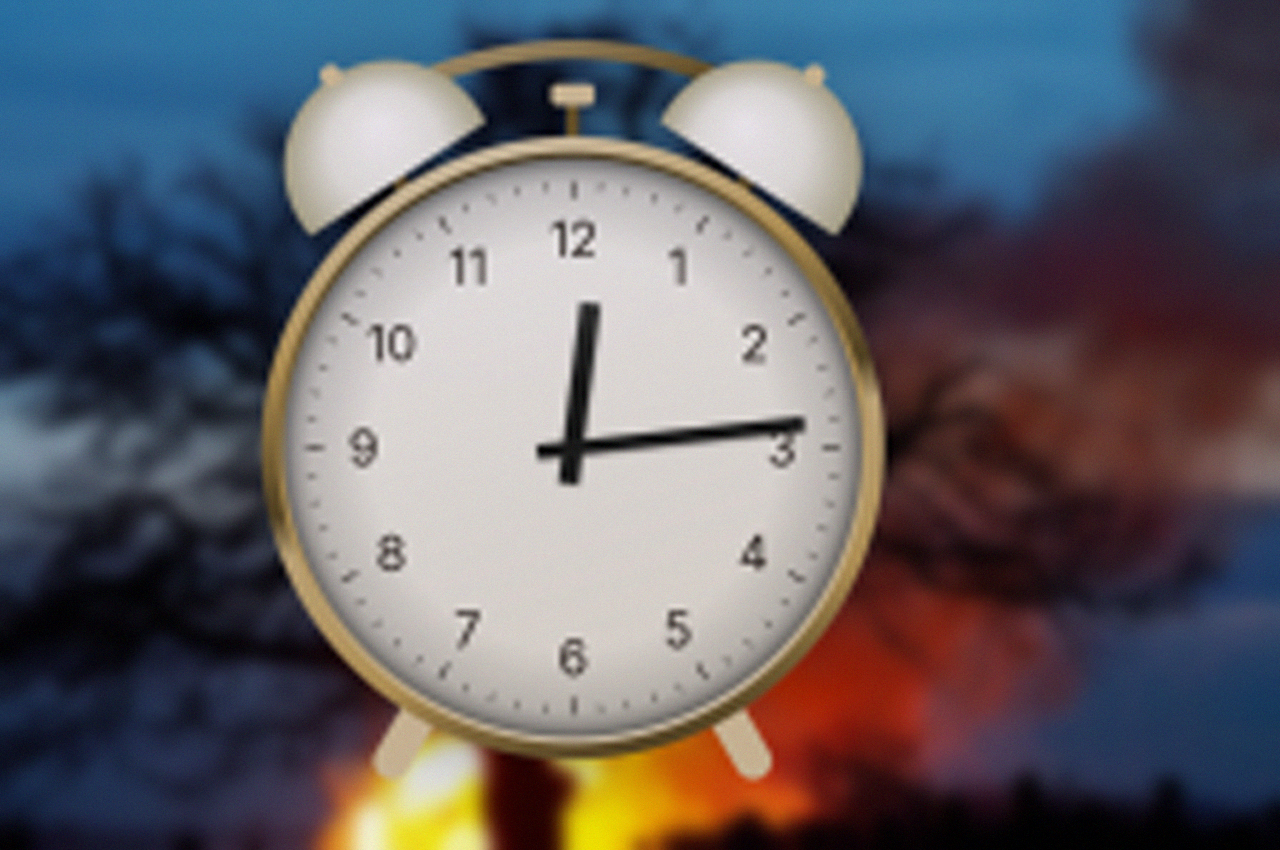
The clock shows 12.14
